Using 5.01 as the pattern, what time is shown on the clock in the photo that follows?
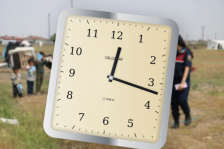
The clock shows 12.17
